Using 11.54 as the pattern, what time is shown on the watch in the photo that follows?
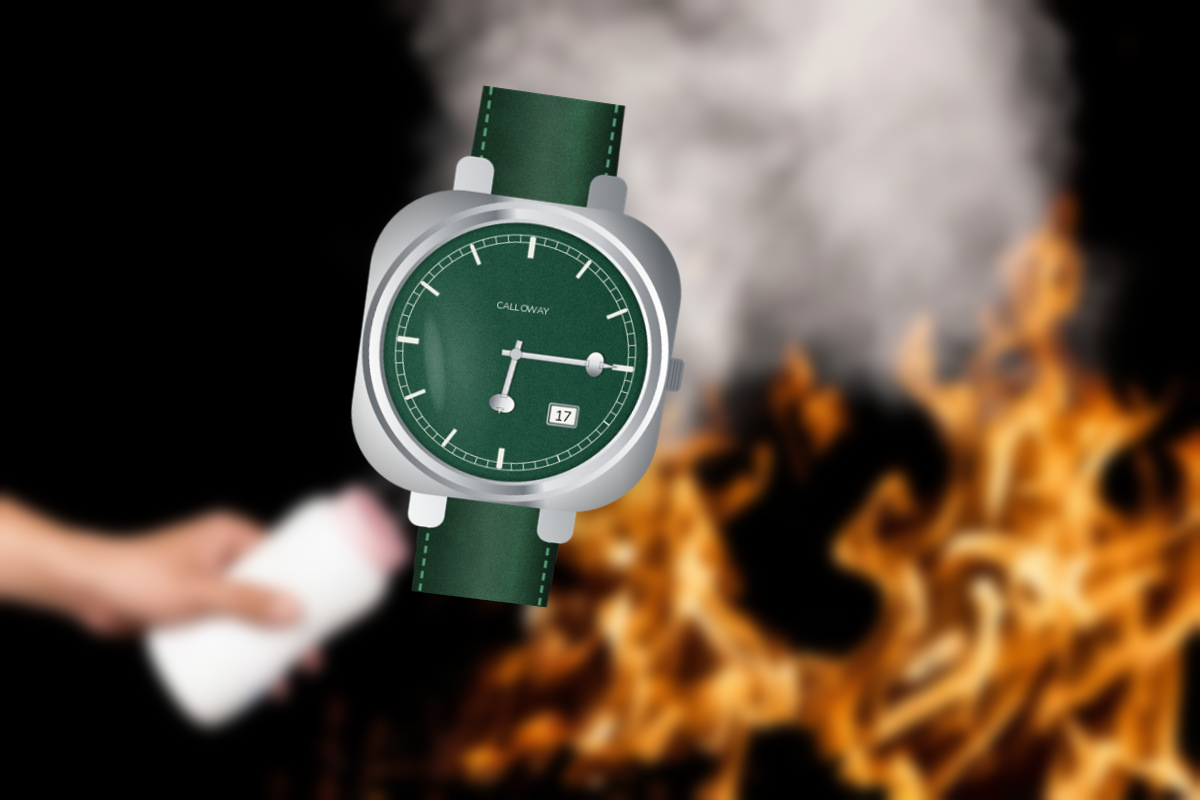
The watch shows 6.15
